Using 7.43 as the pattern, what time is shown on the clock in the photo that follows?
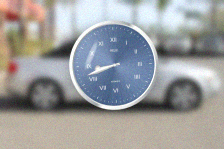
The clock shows 8.42
